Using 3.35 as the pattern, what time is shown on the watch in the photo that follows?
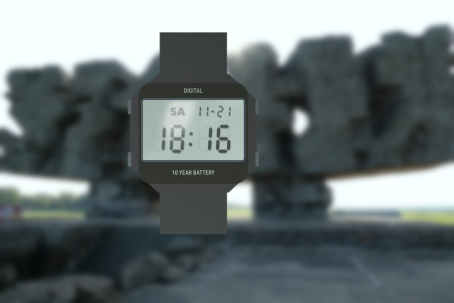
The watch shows 18.16
